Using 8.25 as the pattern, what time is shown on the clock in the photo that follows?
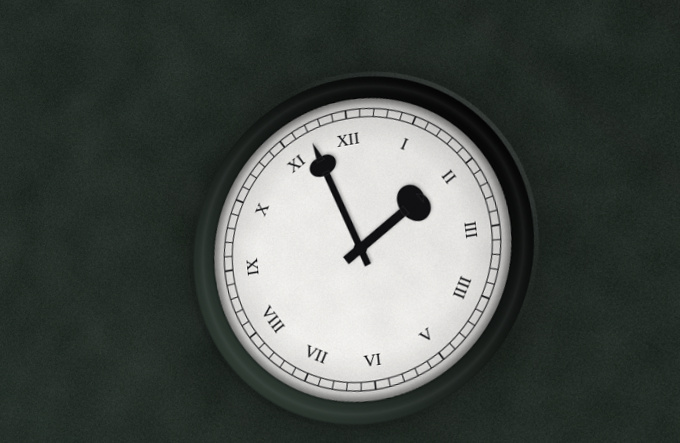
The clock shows 1.57
